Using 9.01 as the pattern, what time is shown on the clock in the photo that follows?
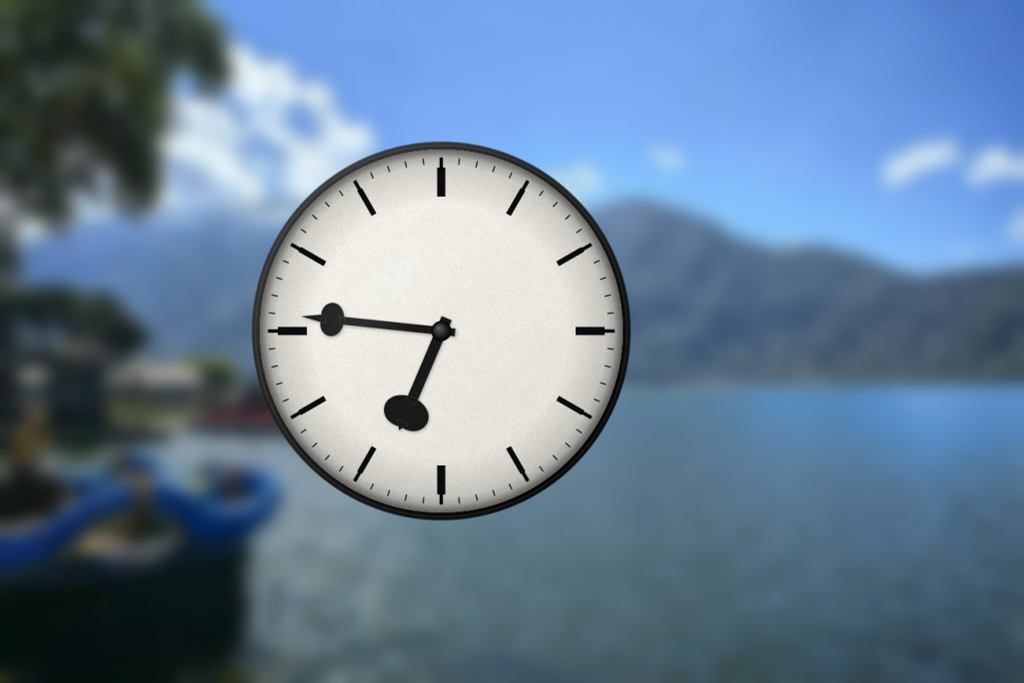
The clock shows 6.46
